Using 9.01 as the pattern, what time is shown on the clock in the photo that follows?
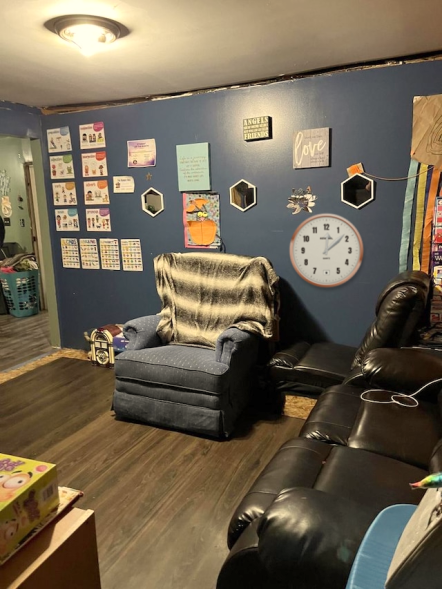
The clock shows 12.08
